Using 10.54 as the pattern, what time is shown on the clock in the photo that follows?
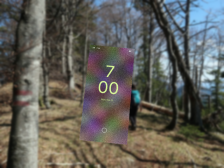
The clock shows 7.00
